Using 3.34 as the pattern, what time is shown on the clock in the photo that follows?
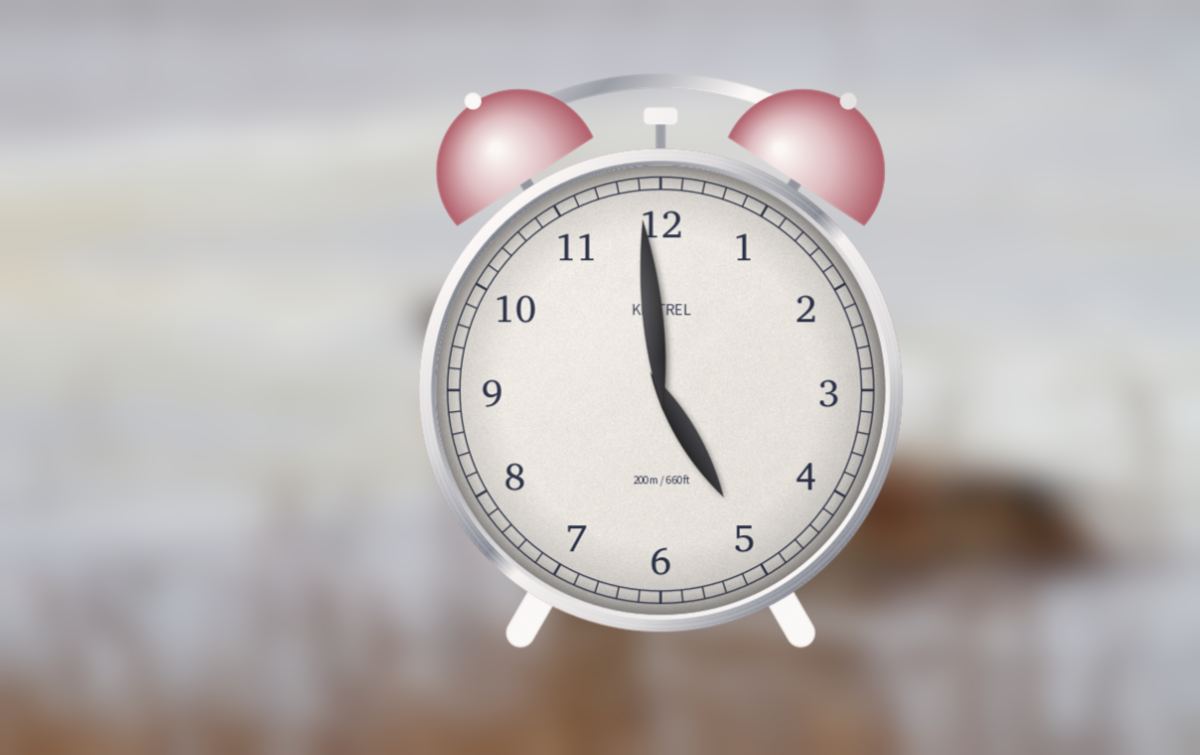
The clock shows 4.59
